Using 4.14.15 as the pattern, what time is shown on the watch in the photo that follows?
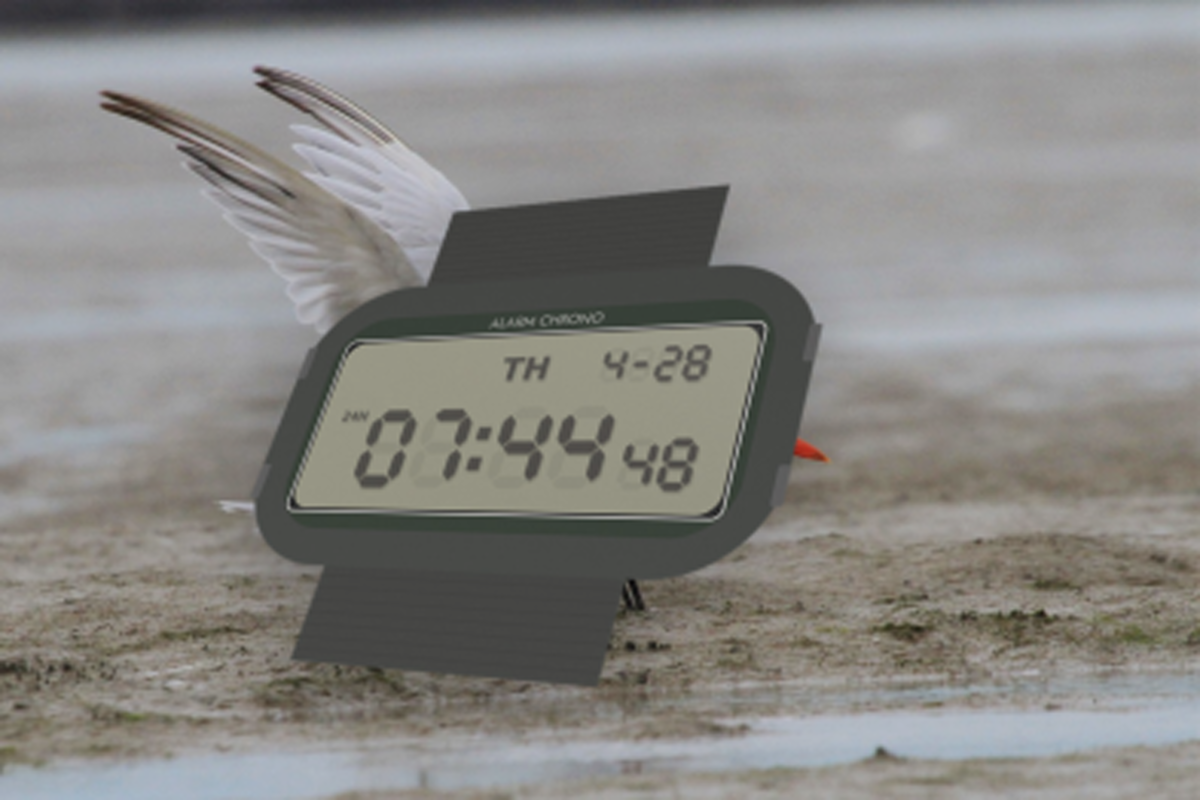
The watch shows 7.44.48
